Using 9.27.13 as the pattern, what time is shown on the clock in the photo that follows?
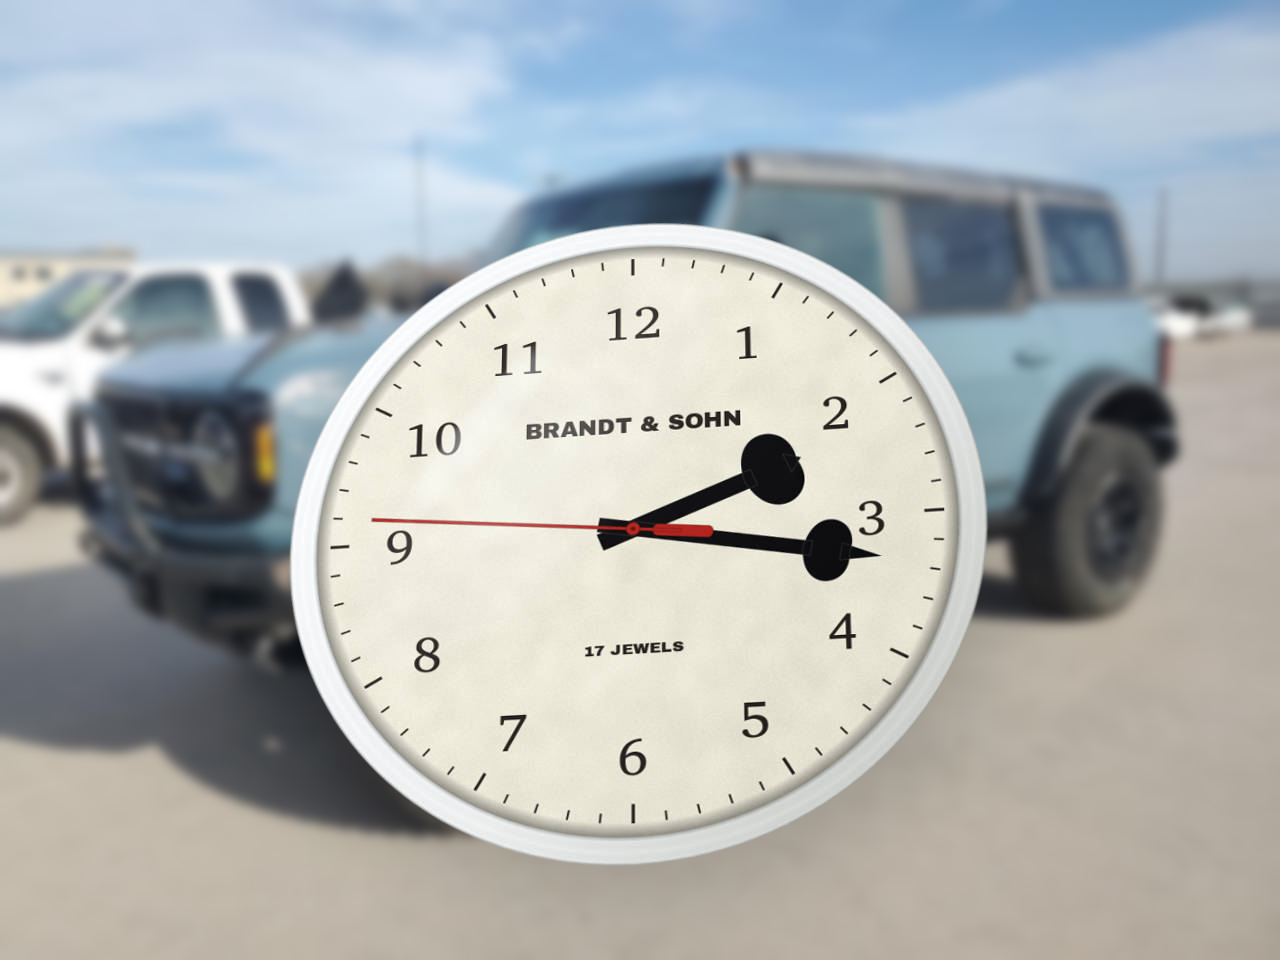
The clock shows 2.16.46
